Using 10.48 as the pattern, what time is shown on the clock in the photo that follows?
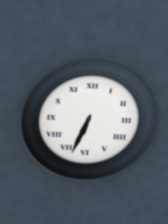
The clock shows 6.33
